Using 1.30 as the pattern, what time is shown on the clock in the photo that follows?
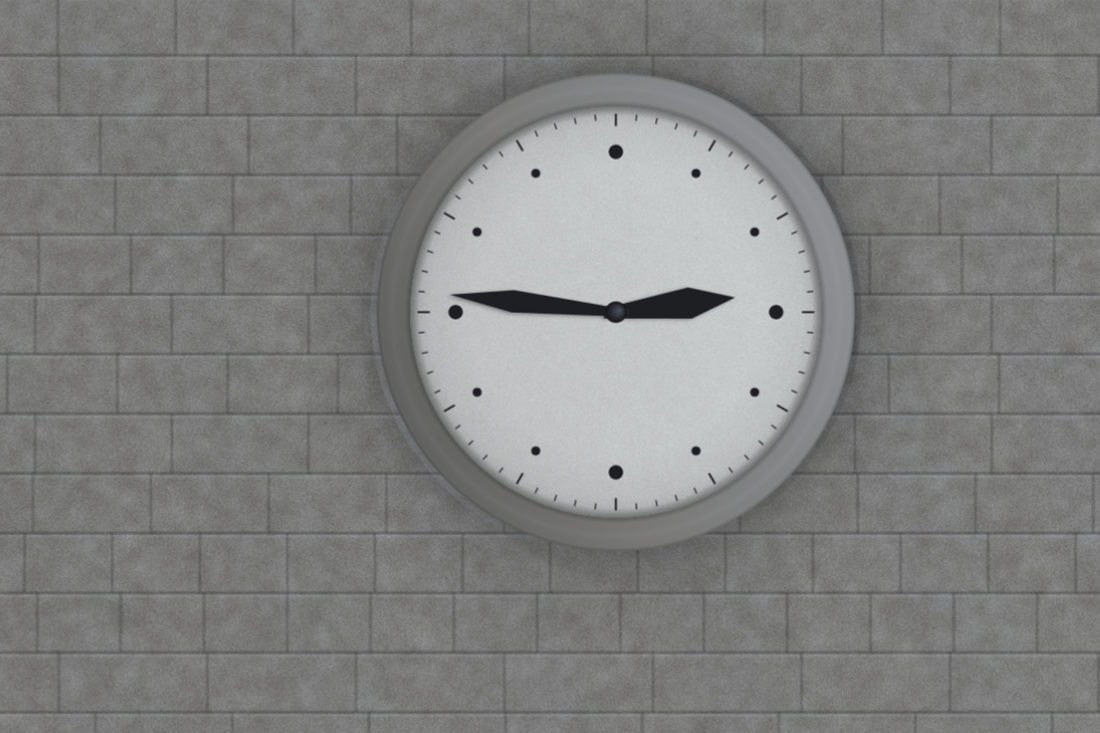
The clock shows 2.46
